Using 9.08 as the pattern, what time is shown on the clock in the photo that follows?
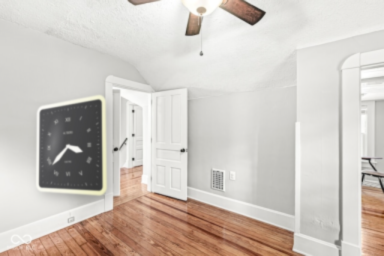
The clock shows 3.38
